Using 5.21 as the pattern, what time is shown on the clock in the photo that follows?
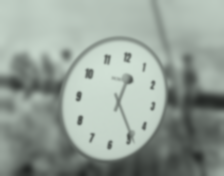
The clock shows 12.24
